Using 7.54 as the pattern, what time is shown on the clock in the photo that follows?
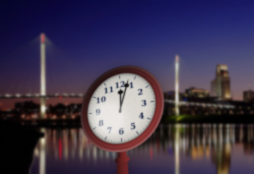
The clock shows 12.03
